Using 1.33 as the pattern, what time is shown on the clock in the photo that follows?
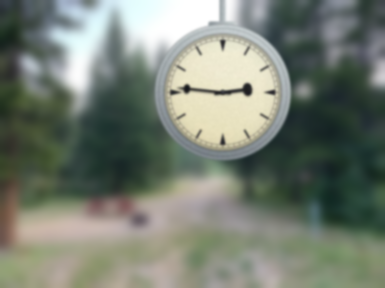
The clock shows 2.46
